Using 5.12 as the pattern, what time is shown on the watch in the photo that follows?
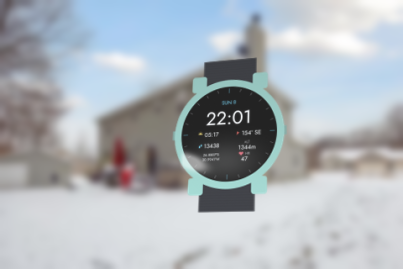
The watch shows 22.01
